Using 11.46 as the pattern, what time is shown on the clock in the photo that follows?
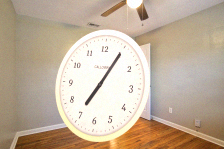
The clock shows 7.05
